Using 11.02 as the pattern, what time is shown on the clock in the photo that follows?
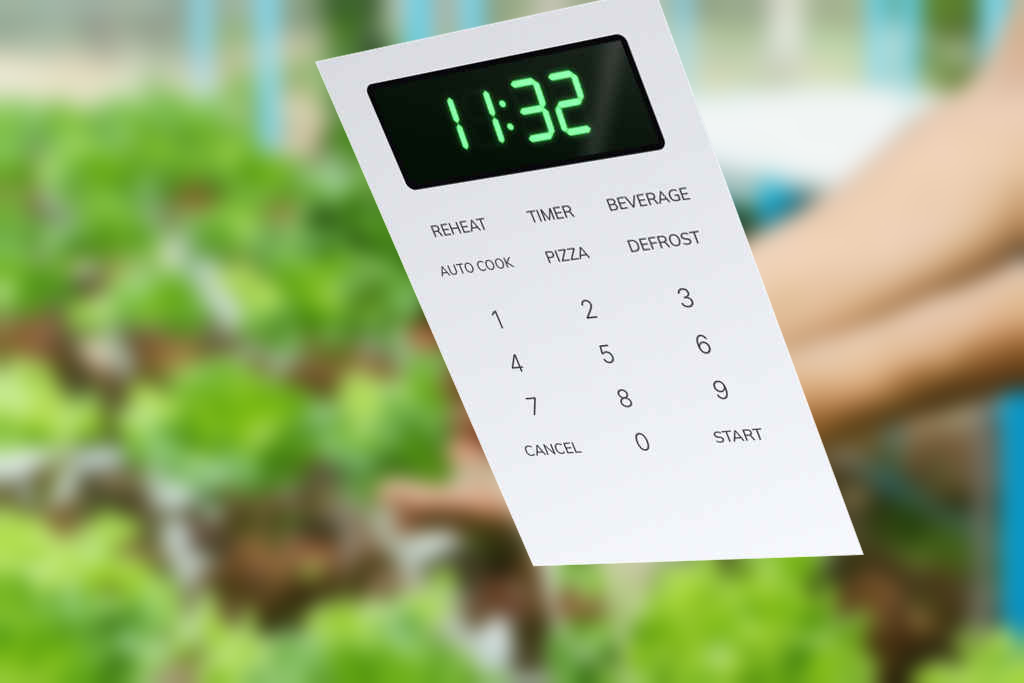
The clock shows 11.32
